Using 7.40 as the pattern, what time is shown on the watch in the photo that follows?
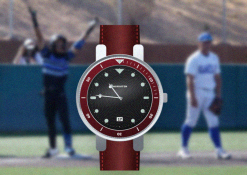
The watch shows 10.46
